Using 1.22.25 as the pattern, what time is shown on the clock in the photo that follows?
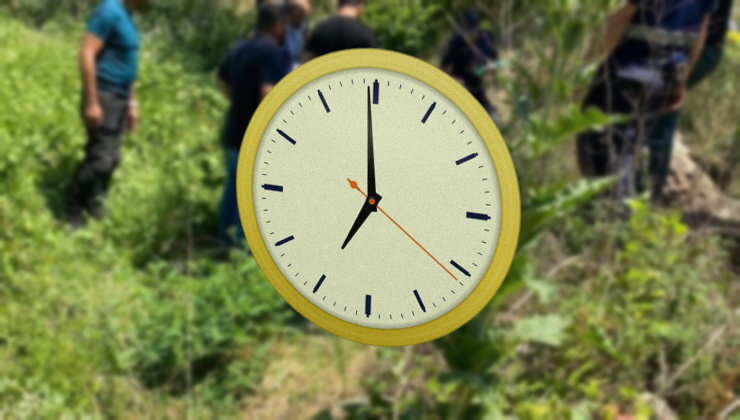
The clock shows 6.59.21
